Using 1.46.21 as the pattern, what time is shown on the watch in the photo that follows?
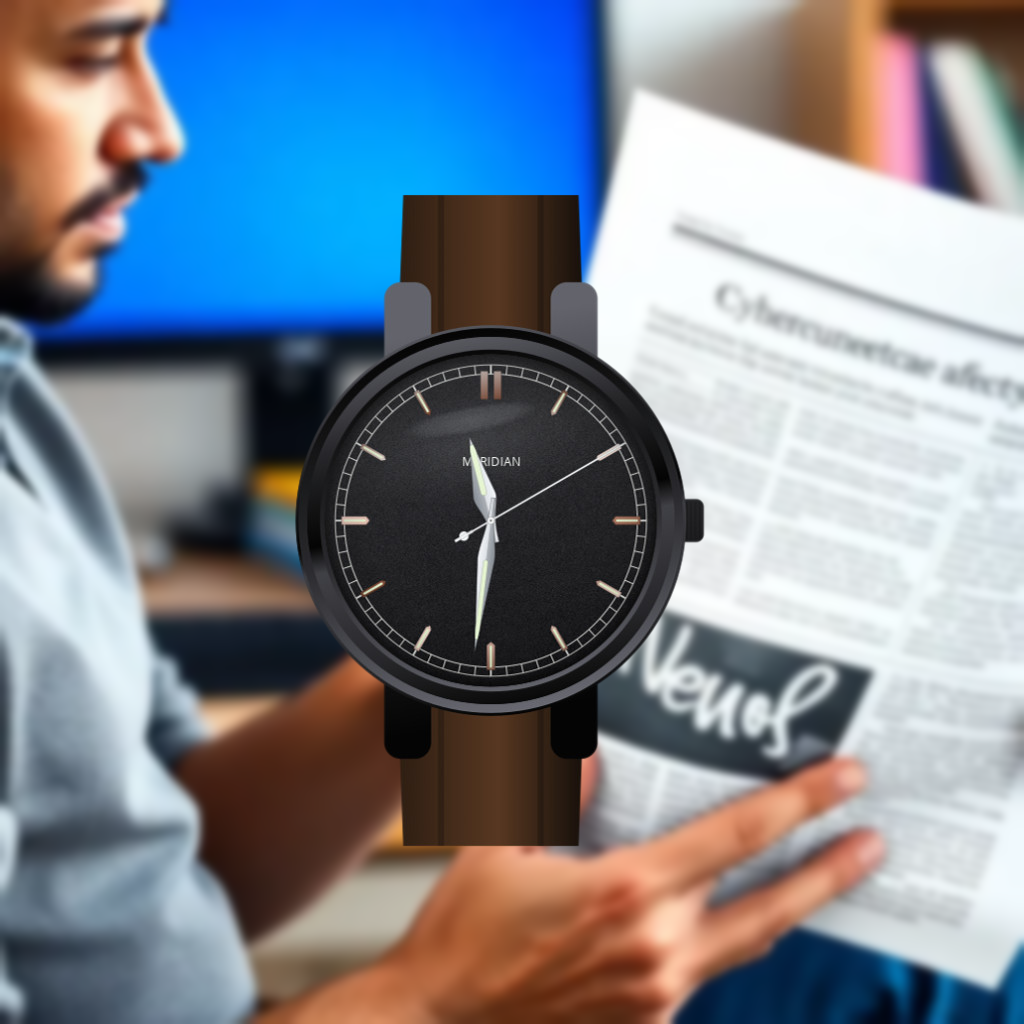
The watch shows 11.31.10
